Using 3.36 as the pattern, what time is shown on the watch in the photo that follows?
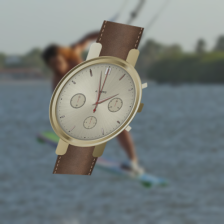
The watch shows 1.58
